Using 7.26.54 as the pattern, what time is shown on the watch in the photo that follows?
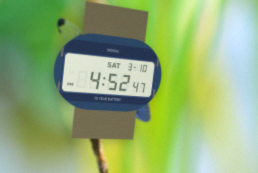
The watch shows 4.52.47
